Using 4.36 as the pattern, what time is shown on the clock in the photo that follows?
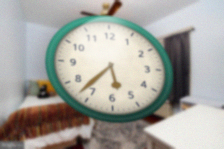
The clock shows 5.37
